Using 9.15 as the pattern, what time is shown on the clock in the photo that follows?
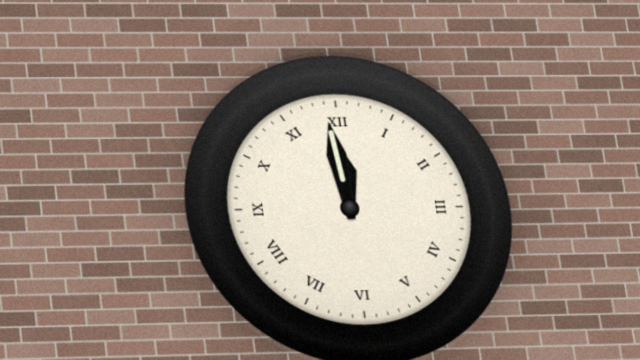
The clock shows 11.59
